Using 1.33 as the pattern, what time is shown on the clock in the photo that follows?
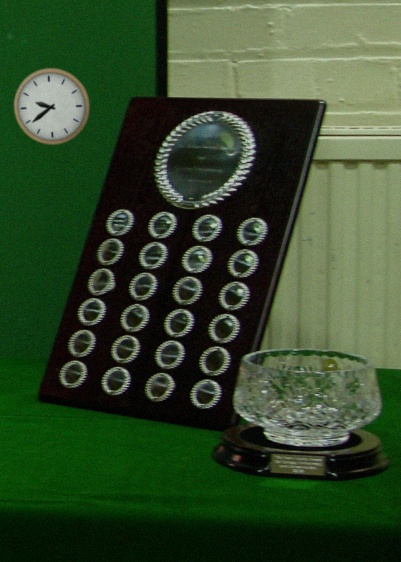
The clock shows 9.39
